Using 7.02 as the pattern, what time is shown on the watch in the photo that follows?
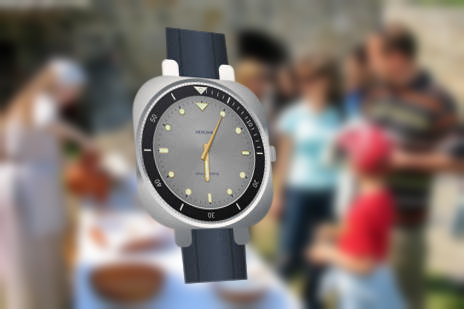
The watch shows 6.05
